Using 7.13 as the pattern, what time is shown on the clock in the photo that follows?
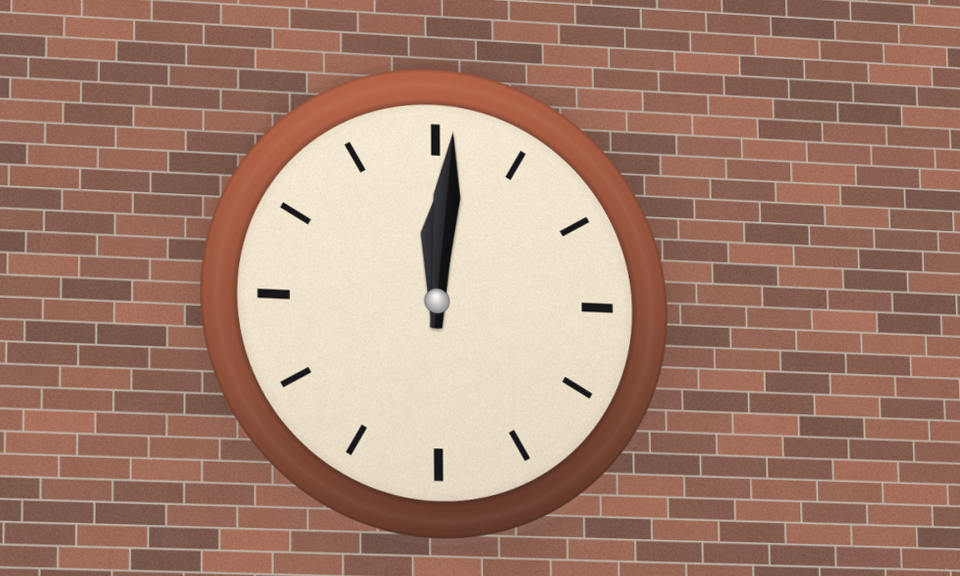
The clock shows 12.01
